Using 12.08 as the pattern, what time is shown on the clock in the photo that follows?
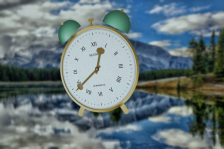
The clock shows 12.39
